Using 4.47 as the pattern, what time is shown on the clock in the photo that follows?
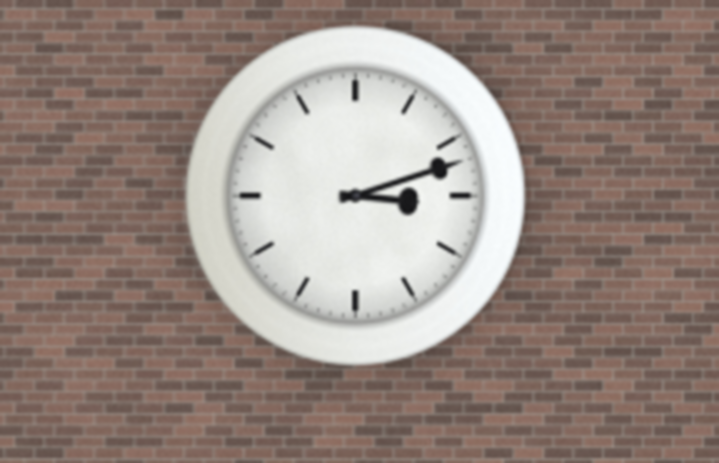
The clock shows 3.12
